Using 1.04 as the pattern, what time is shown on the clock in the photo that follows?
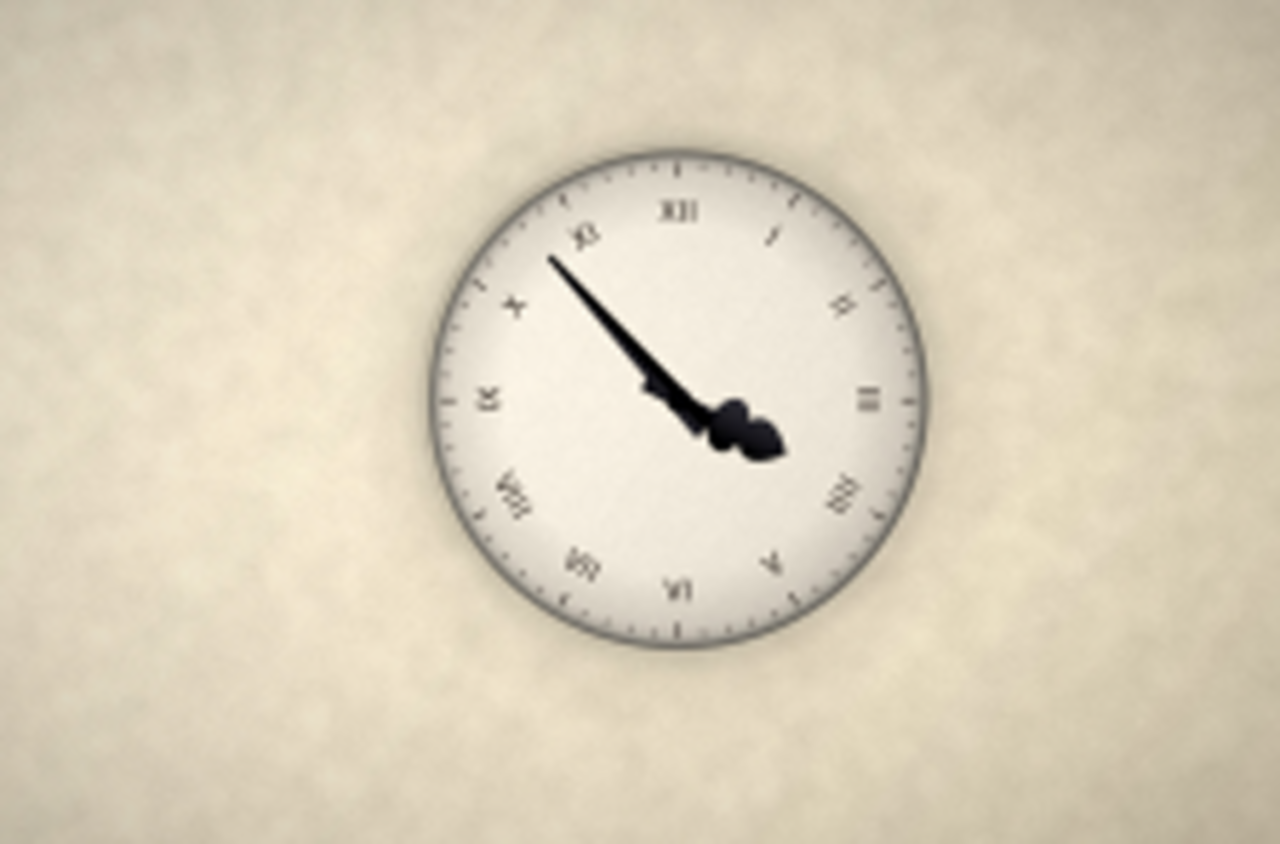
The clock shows 3.53
